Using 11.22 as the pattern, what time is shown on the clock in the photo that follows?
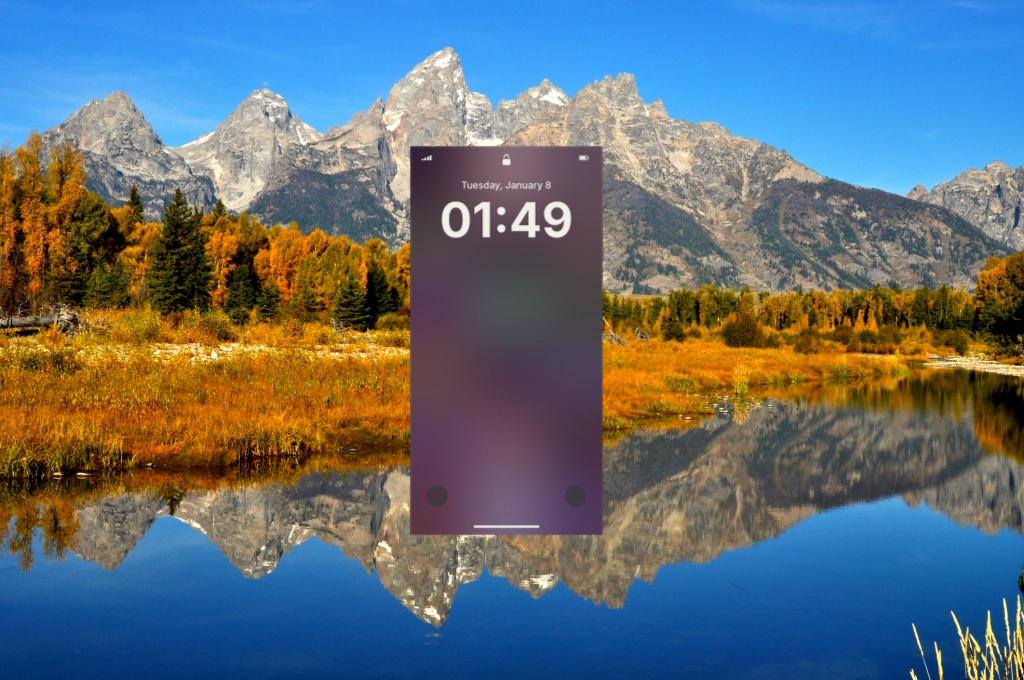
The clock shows 1.49
